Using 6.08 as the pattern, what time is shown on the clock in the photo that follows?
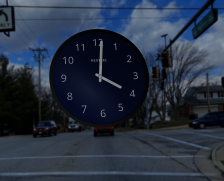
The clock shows 4.01
